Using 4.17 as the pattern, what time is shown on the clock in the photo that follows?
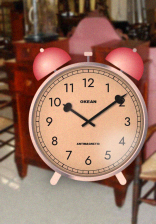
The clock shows 10.09
